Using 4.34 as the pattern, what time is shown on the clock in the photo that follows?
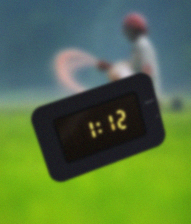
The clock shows 1.12
